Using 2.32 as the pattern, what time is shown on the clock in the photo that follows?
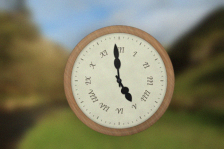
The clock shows 4.59
